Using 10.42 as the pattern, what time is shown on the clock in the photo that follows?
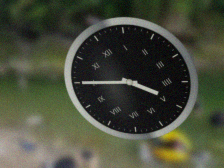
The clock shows 4.50
